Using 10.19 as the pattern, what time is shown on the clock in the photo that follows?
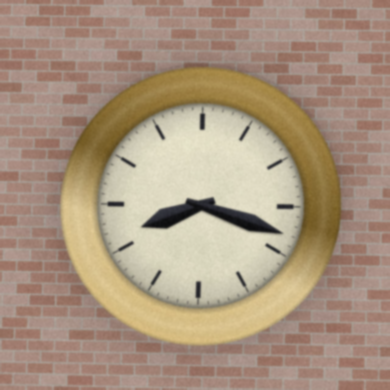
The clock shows 8.18
